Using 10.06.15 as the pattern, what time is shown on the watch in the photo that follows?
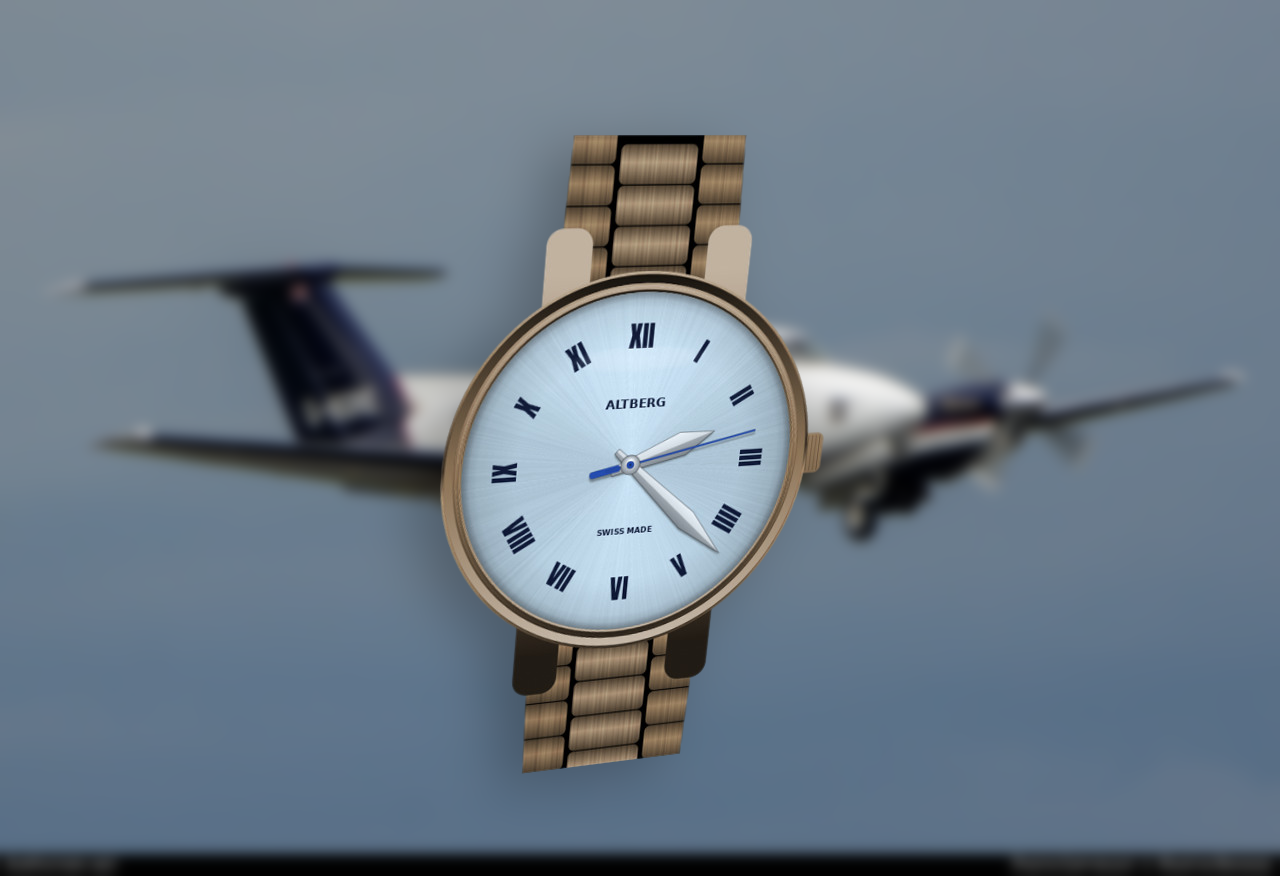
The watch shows 2.22.13
